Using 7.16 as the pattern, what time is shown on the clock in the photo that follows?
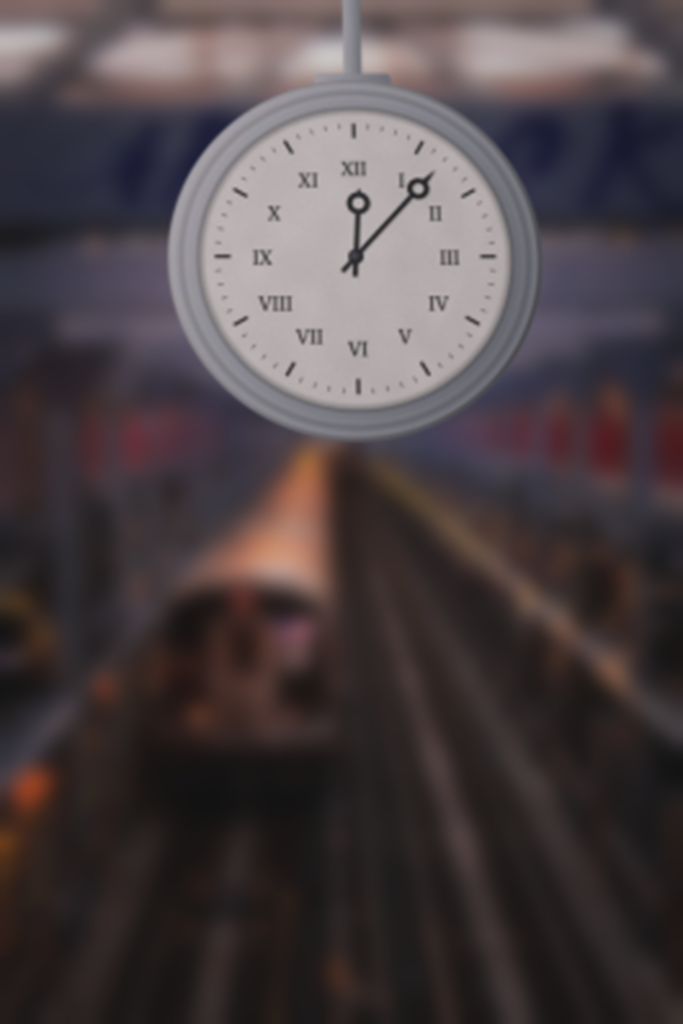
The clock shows 12.07
